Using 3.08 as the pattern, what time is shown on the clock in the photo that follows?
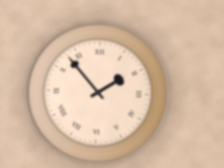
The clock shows 1.53
